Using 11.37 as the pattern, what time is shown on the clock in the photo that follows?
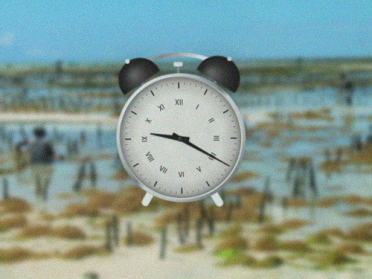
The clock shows 9.20
